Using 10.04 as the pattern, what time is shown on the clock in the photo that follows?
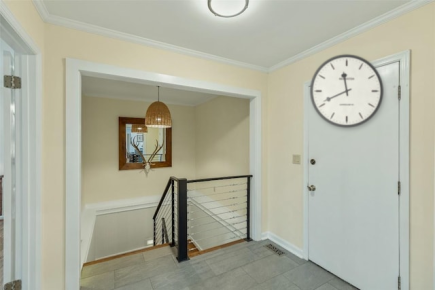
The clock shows 11.41
